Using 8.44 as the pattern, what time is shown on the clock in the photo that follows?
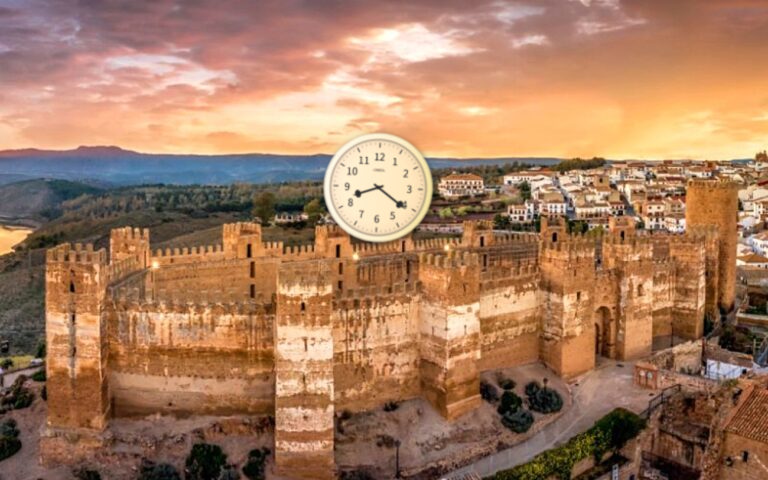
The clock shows 8.21
